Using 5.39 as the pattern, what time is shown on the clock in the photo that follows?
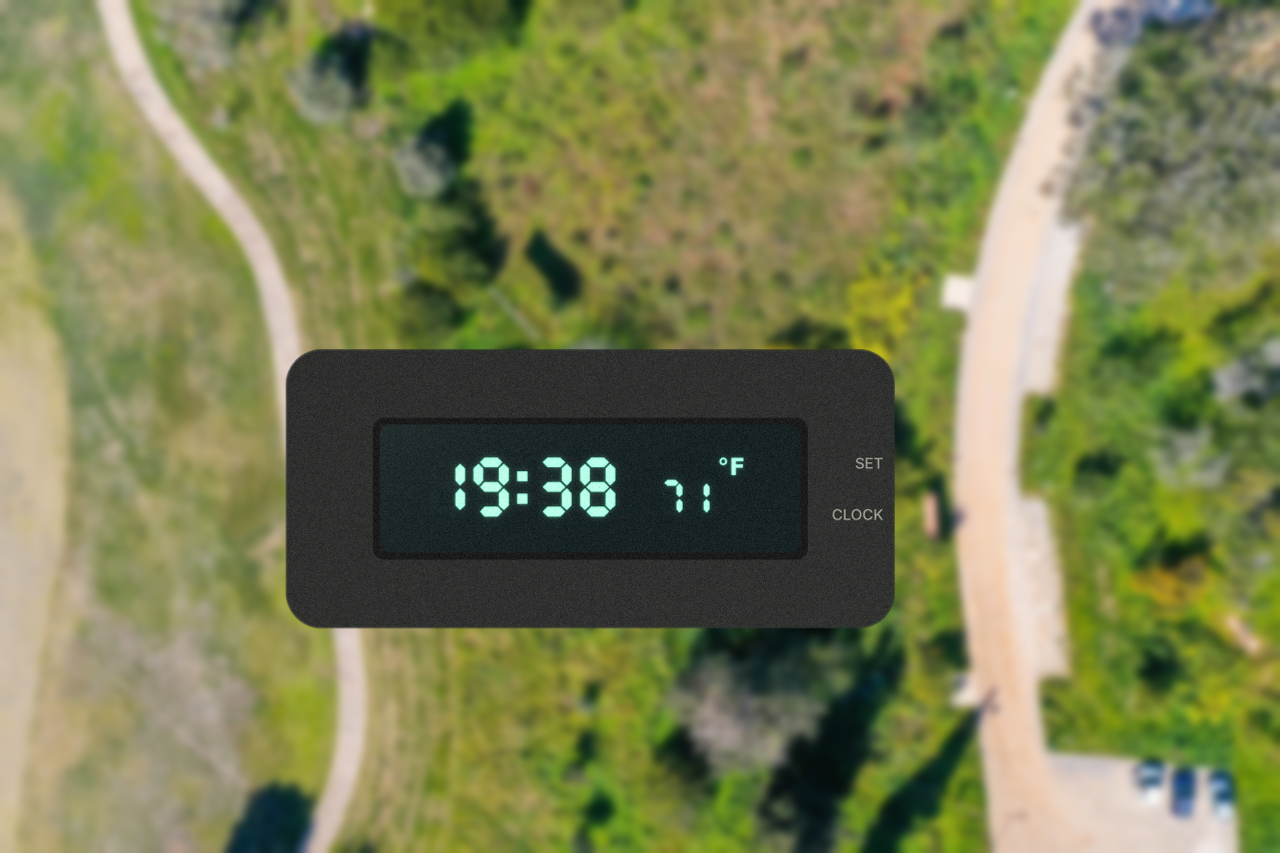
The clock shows 19.38
